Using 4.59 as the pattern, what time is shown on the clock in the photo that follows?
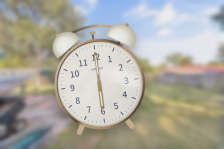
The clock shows 6.00
